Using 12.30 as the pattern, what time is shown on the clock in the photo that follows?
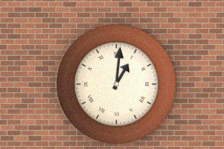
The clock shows 1.01
